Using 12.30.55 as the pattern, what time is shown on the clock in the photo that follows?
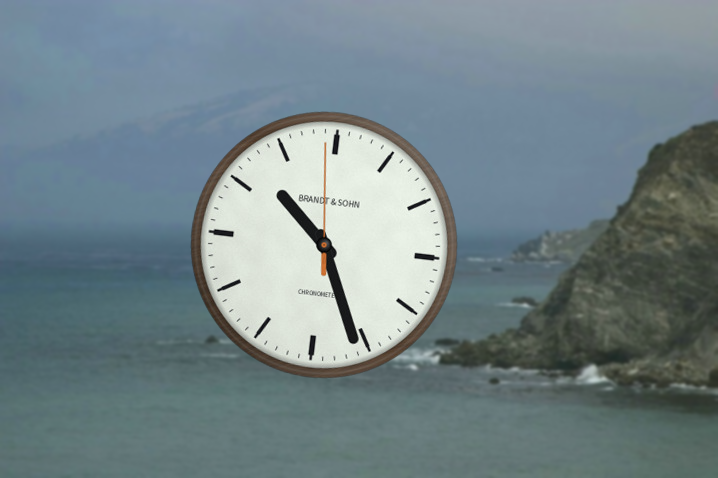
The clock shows 10.25.59
